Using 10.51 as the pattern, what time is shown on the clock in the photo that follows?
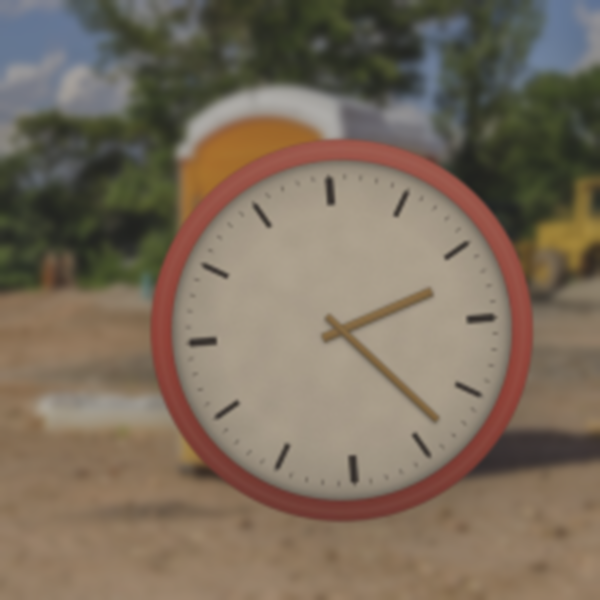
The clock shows 2.23
